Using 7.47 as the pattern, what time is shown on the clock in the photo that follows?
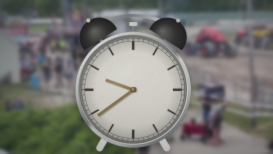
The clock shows 9.39
